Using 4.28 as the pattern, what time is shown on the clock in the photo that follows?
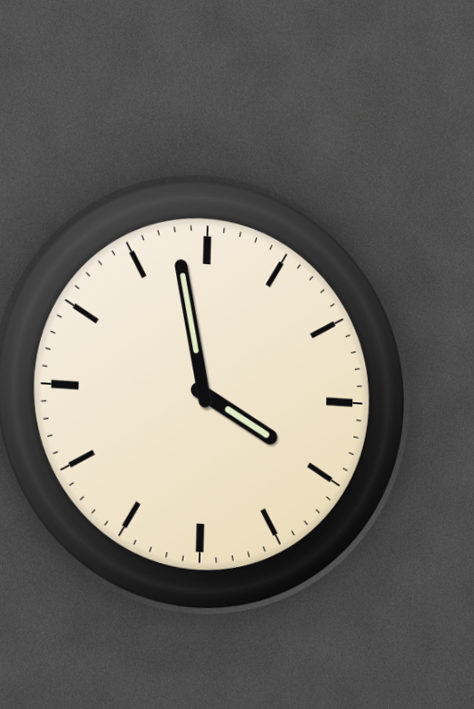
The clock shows 3.58
